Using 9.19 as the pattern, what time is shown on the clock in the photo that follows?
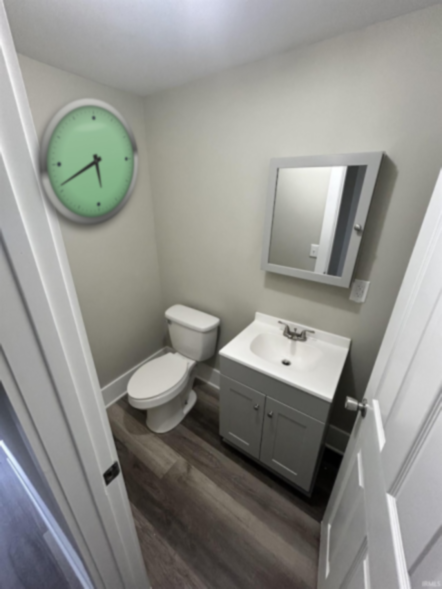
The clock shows 5.41
